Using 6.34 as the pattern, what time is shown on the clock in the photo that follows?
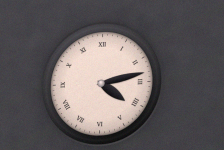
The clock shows 4.13
